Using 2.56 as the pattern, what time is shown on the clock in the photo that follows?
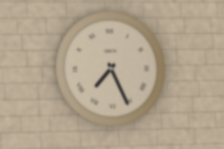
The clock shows 7.26
